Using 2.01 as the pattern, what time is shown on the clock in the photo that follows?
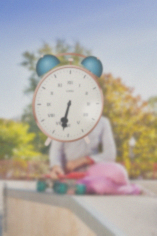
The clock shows 6.32
